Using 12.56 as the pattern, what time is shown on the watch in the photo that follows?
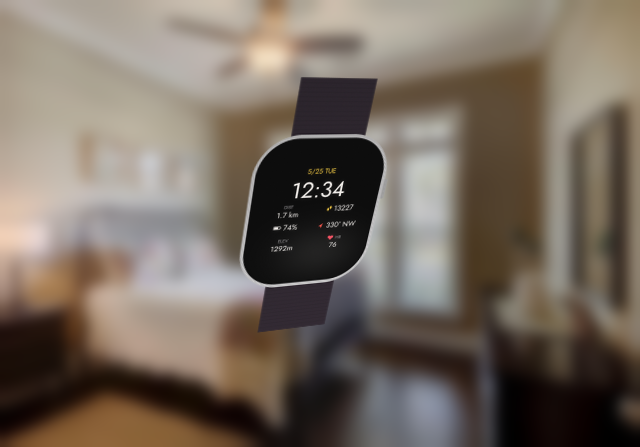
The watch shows 12.34
